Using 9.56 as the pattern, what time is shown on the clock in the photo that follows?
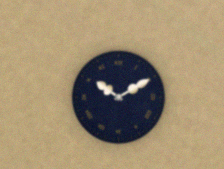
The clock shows 10.10
